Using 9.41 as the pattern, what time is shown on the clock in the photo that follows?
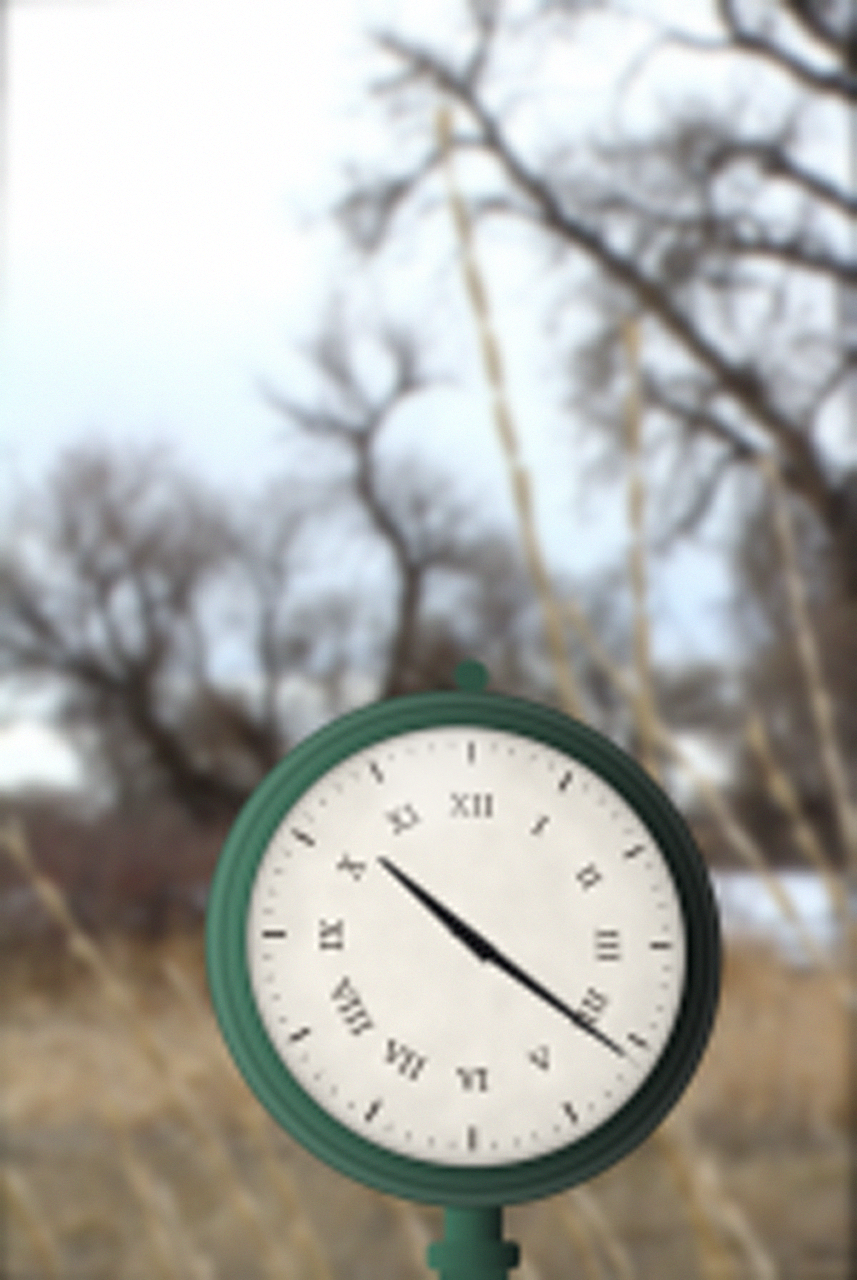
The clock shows 10.21
